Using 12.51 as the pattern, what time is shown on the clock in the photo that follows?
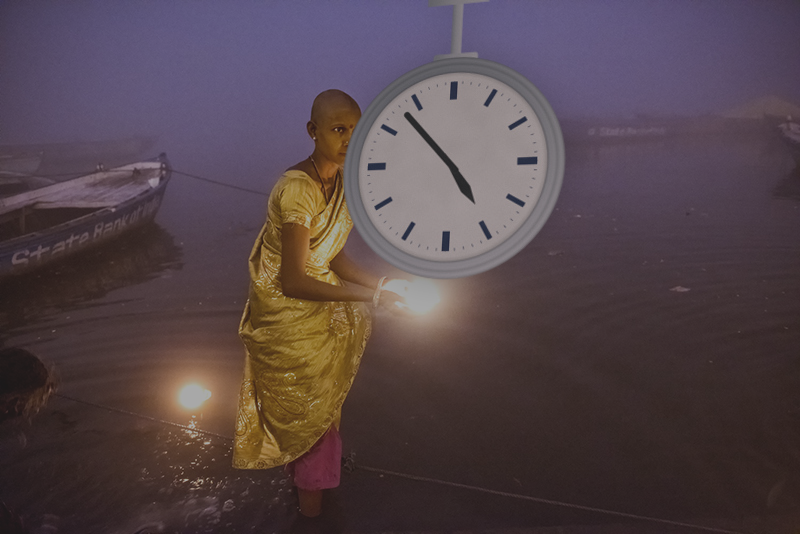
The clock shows 4.53
